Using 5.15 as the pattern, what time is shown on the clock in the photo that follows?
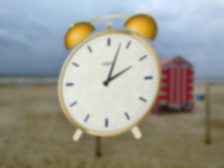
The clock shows 2.03
